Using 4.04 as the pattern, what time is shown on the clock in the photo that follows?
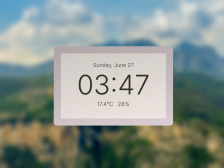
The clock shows 3.47
